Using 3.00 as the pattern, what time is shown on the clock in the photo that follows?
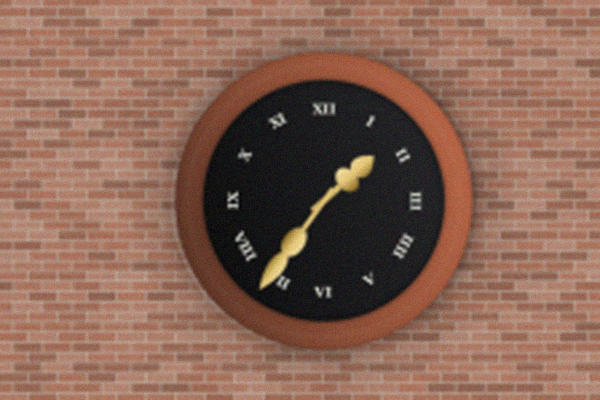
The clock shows 1.36
